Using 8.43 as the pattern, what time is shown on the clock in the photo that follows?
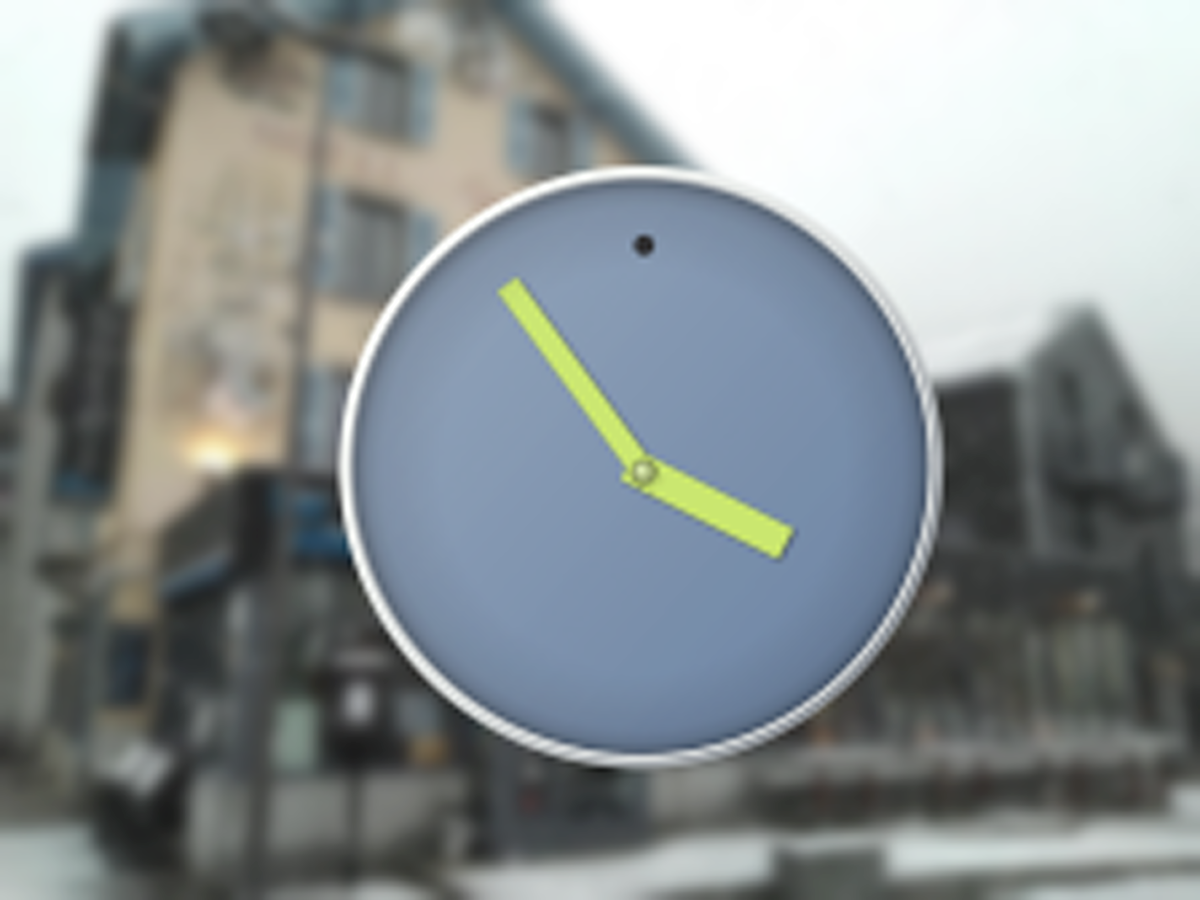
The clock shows 3.54
